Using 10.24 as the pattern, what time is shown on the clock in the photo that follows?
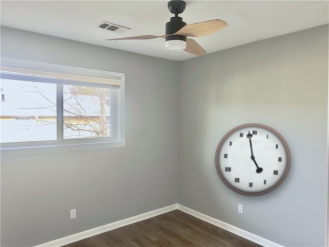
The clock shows 4.58
